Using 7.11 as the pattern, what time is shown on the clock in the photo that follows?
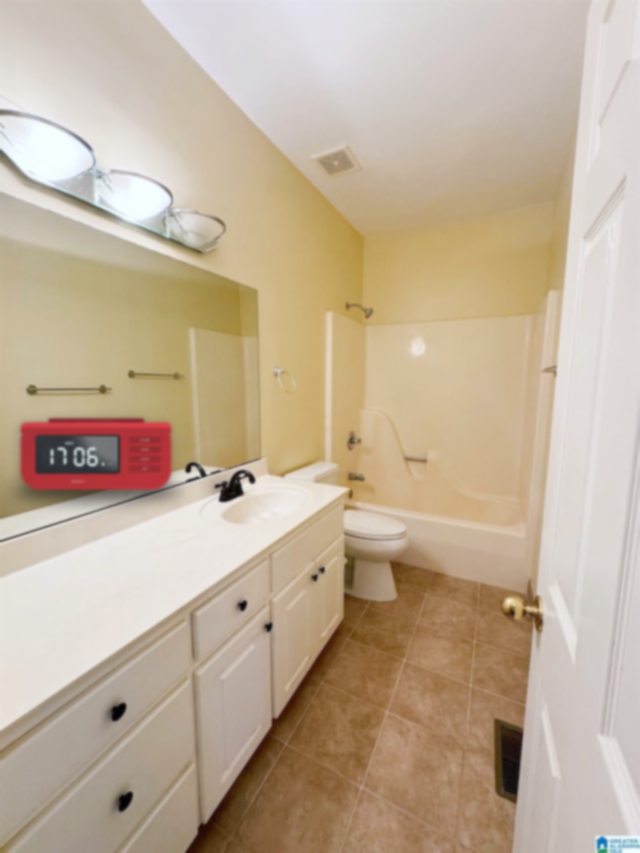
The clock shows 17.06
